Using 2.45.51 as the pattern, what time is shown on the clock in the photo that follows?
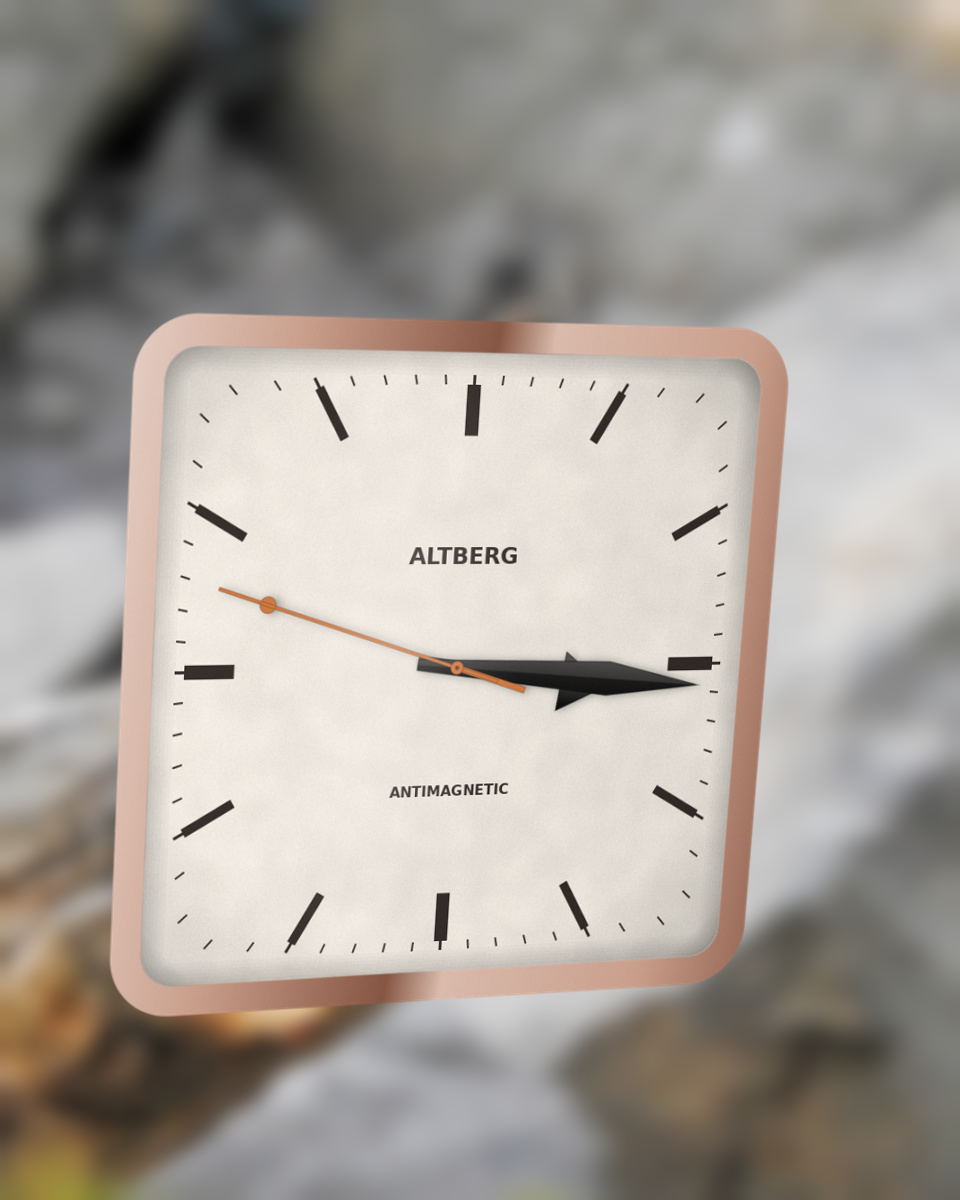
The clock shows 3.15.48
